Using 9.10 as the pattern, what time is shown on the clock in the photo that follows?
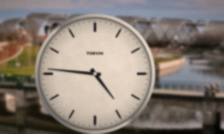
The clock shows 4.46
